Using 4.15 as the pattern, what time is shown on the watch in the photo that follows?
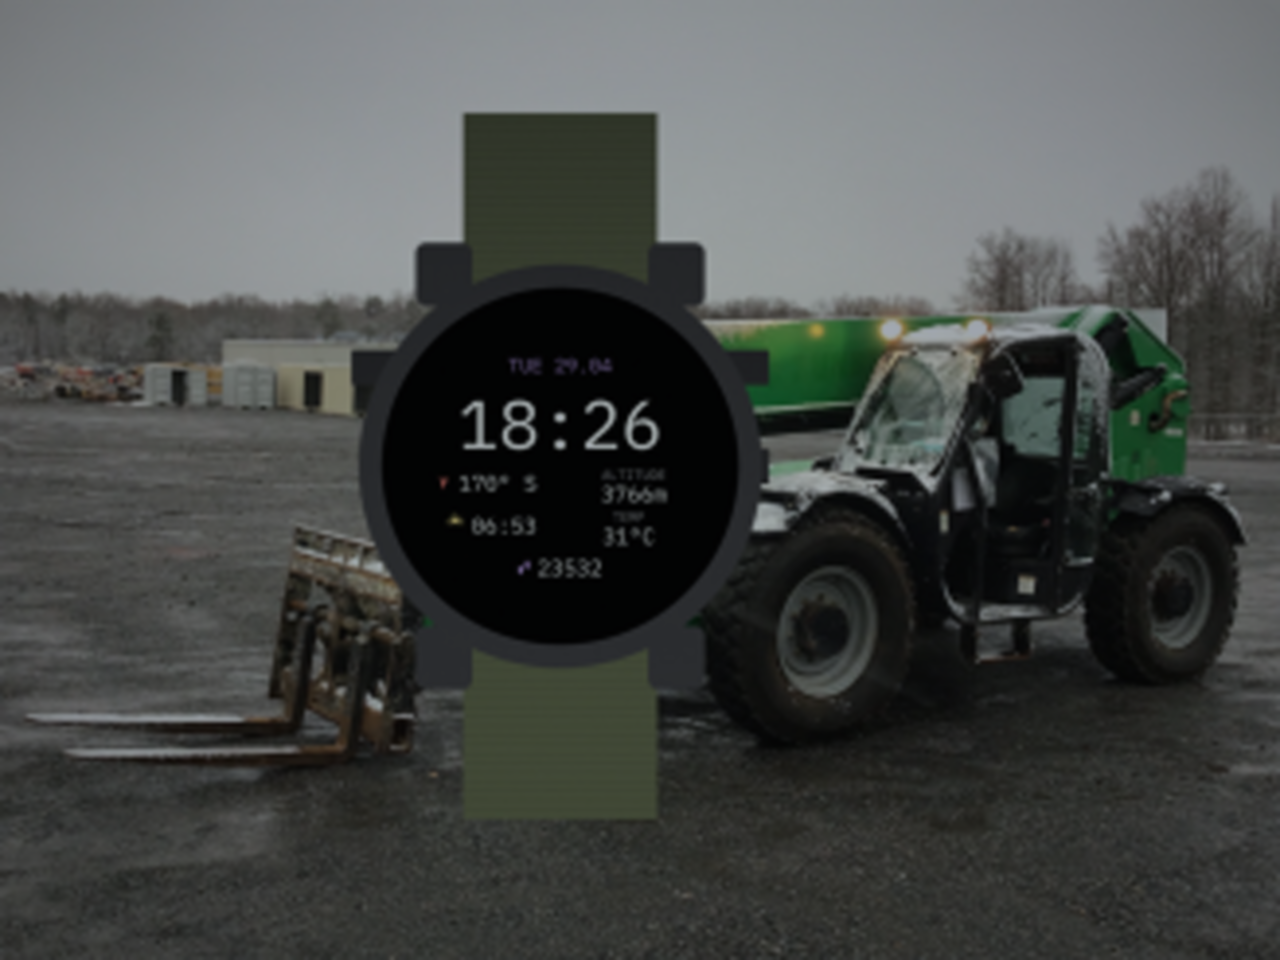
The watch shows 18.26
